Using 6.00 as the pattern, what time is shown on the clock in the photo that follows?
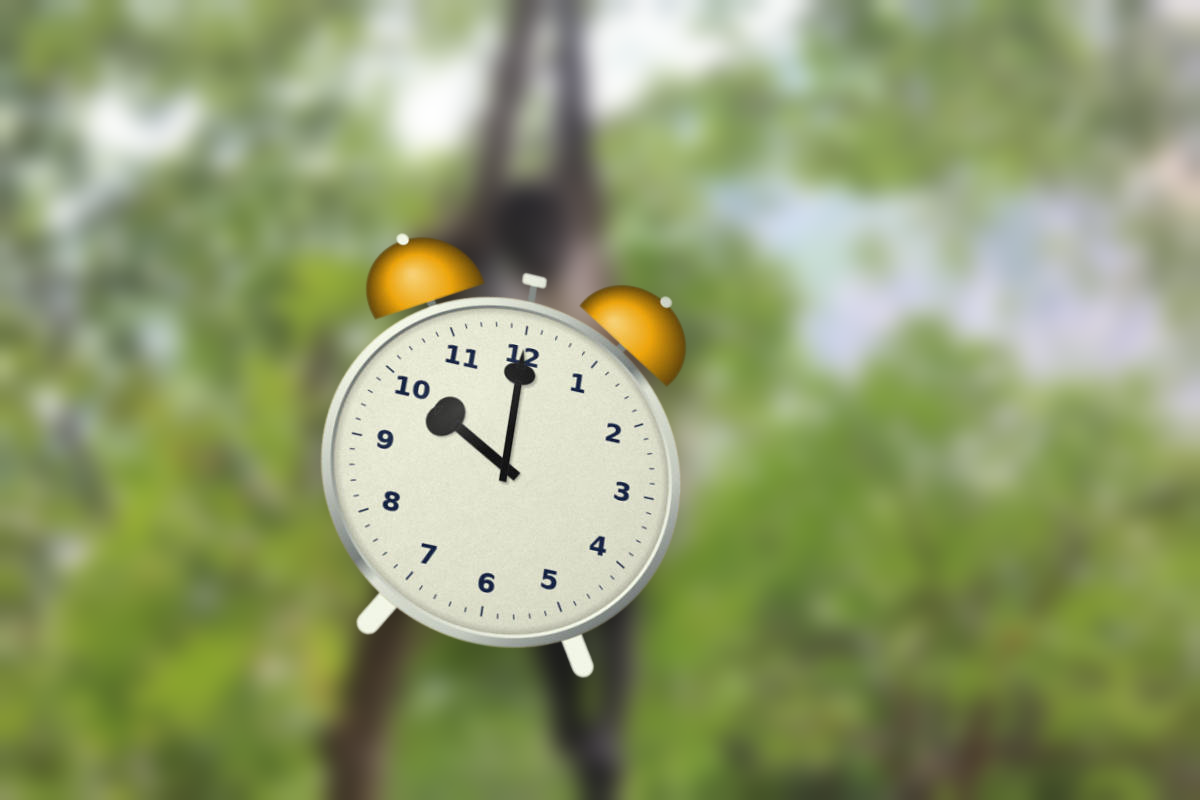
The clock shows 10.00
